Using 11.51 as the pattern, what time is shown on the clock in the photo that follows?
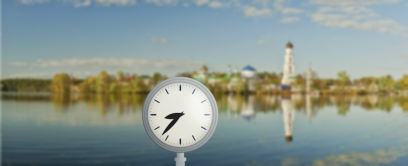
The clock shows 8.37
